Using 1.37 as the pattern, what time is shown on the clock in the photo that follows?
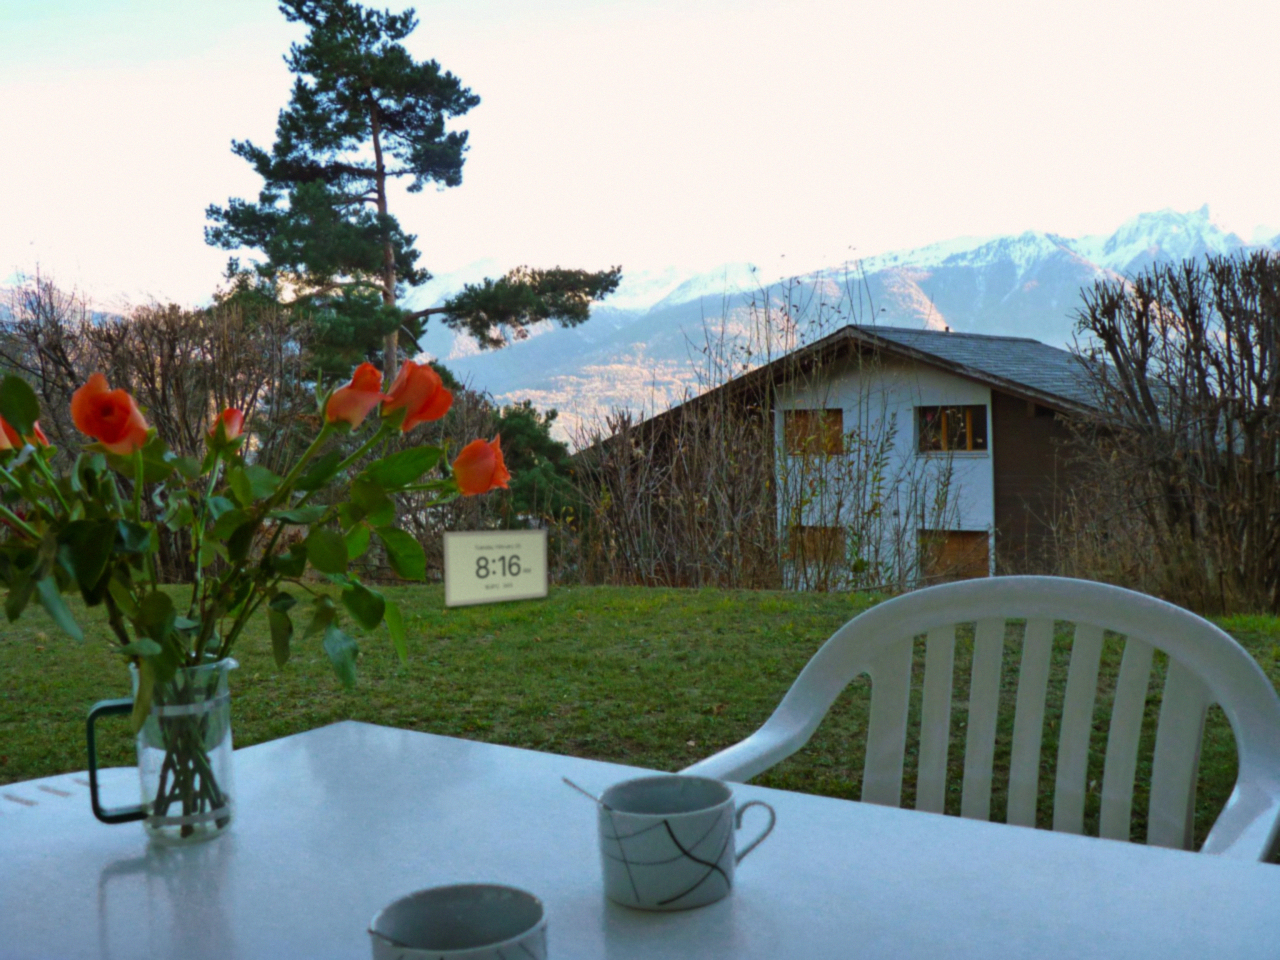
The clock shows 8.16
